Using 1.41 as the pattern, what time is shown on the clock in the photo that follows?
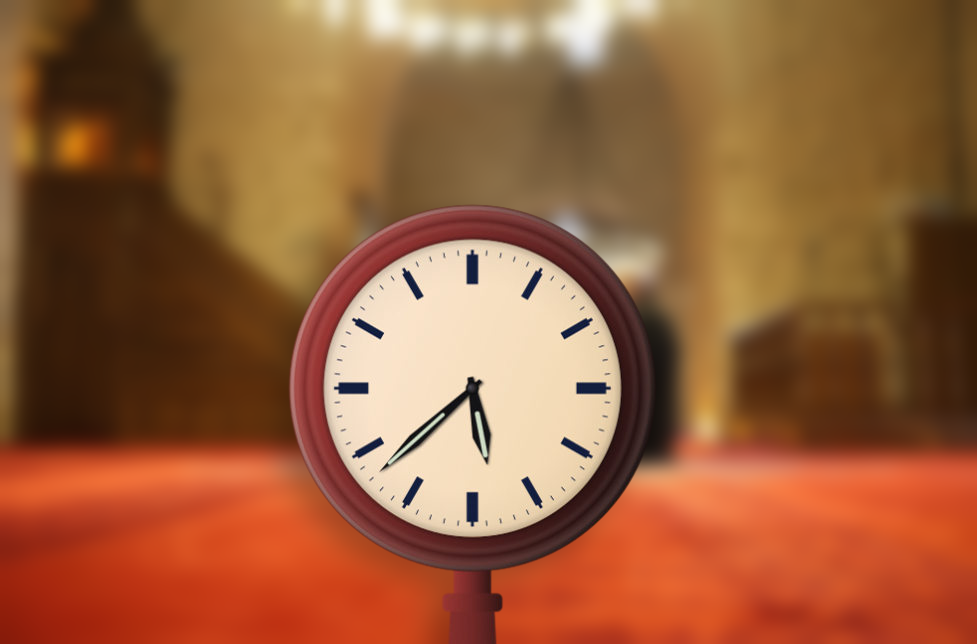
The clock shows 5.38
